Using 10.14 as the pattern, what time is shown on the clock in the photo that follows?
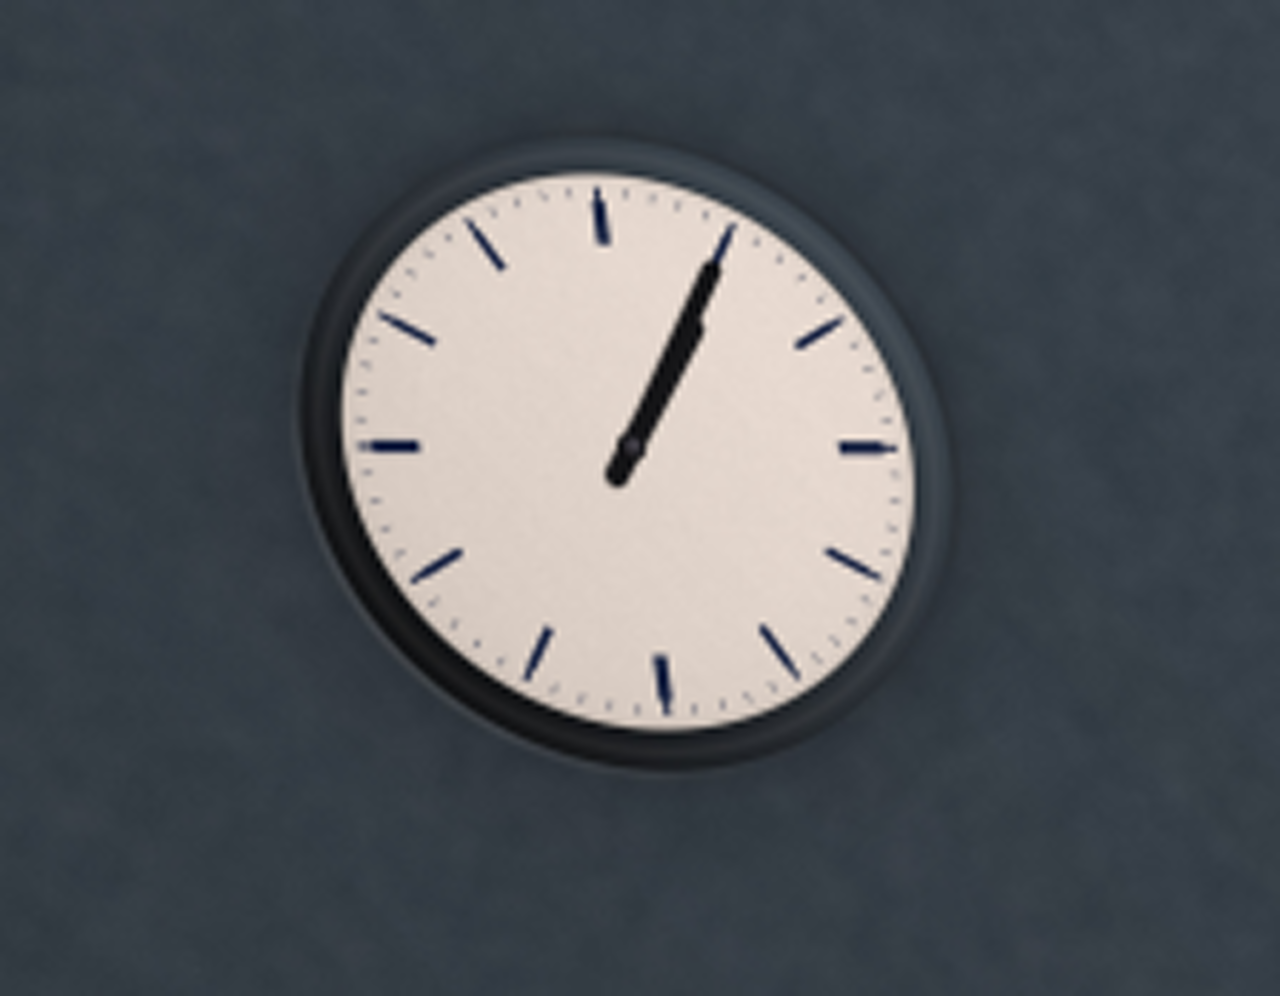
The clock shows 1.05
